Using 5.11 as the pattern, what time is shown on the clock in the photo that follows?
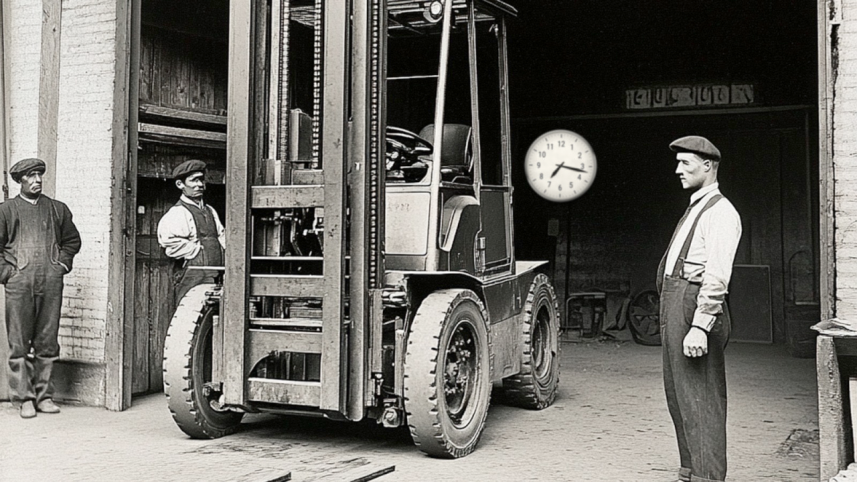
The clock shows 7.17
